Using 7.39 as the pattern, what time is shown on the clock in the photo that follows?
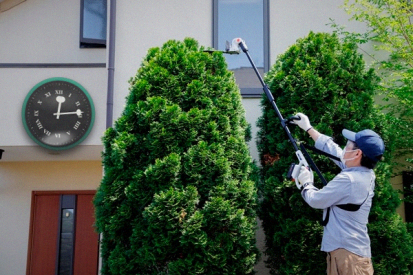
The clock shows 12.14
